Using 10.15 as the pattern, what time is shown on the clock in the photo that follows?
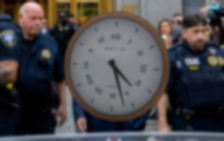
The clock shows 4.27
